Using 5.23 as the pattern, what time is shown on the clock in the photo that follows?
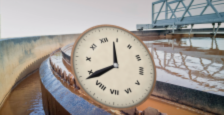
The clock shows 12.44
